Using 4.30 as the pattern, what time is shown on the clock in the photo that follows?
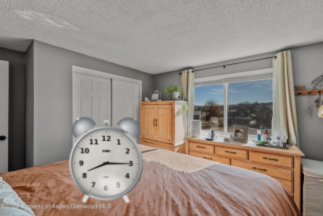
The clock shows 8.15
